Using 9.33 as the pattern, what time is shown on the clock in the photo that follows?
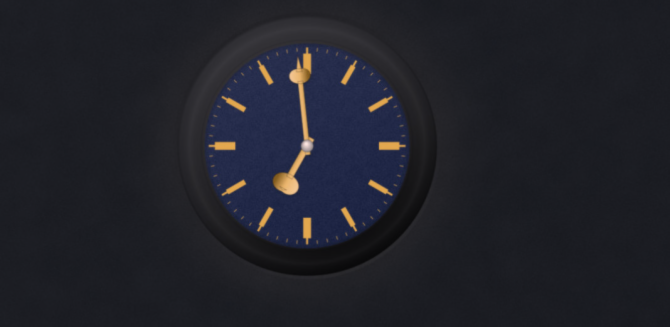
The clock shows 6.59
